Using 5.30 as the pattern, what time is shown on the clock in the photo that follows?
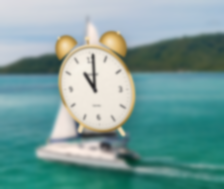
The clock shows 11.01
